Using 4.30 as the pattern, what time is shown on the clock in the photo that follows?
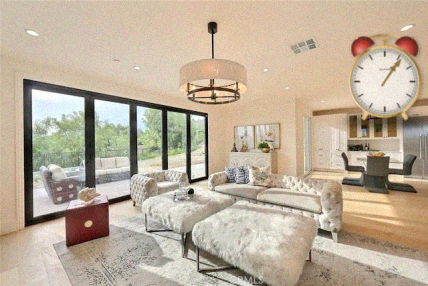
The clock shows 1.06
